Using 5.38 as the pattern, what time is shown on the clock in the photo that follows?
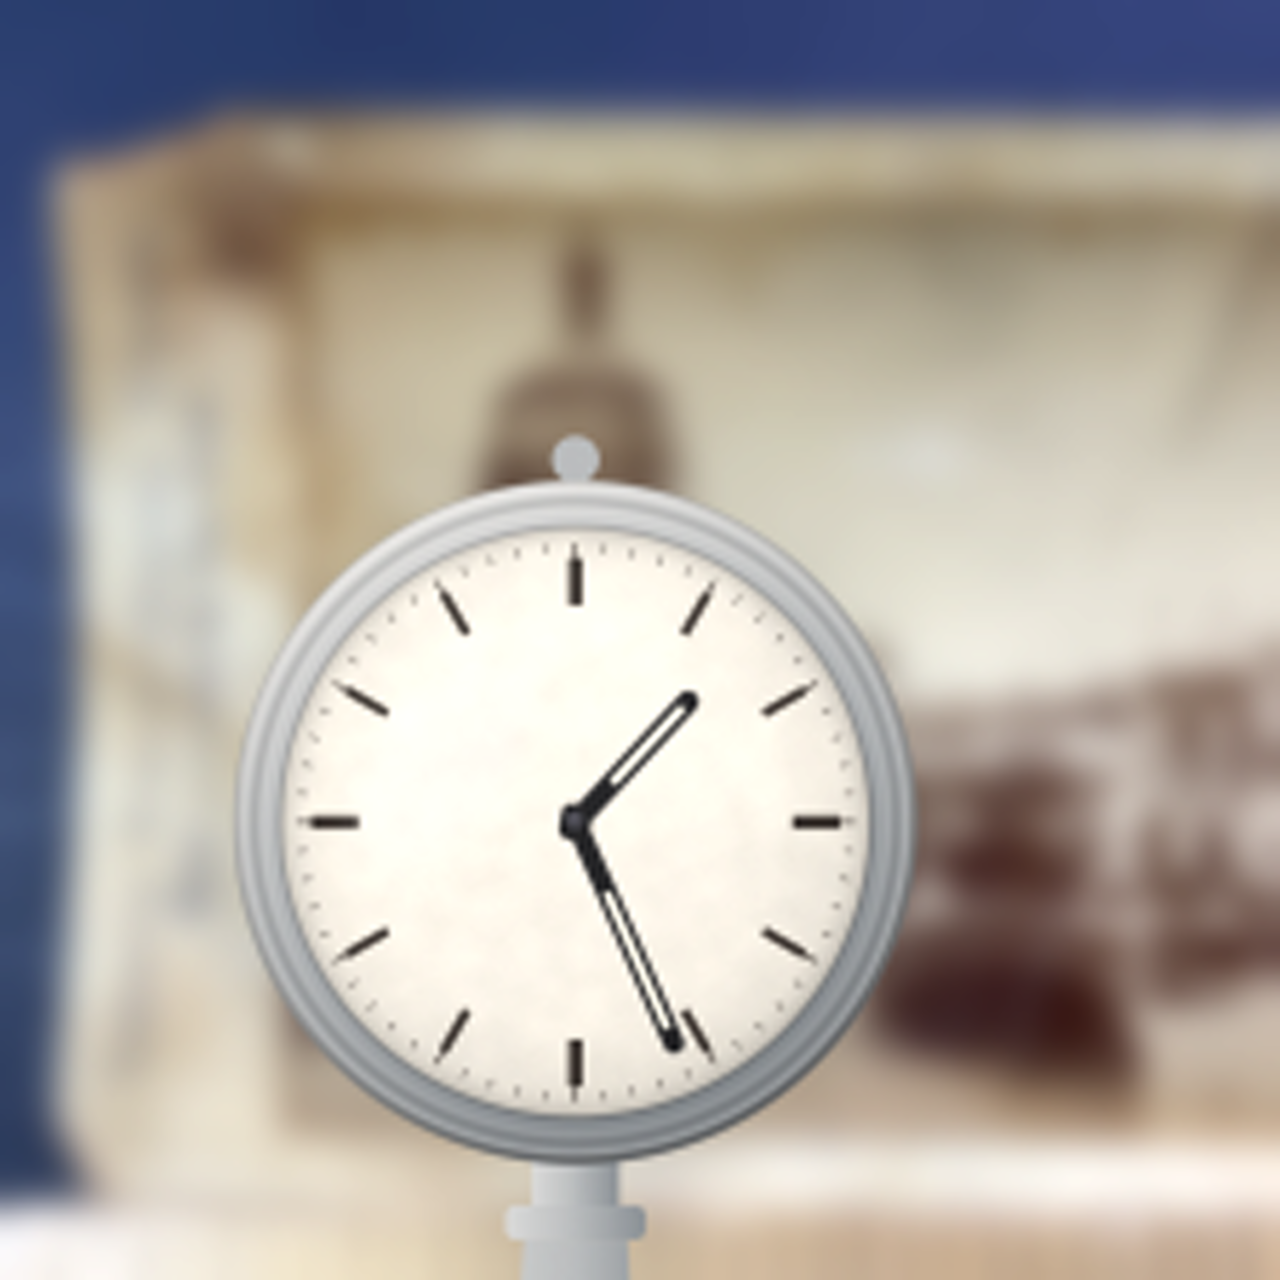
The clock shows 1.26
